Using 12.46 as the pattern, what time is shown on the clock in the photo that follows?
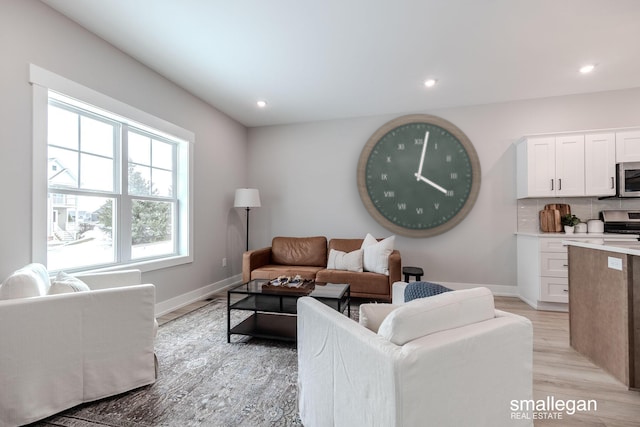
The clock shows 4.02
